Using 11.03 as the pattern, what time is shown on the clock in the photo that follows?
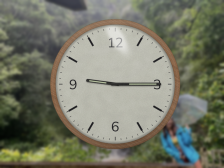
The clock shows 9.15
